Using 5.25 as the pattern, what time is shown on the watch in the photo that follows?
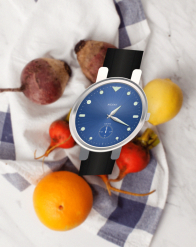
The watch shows 1.19
